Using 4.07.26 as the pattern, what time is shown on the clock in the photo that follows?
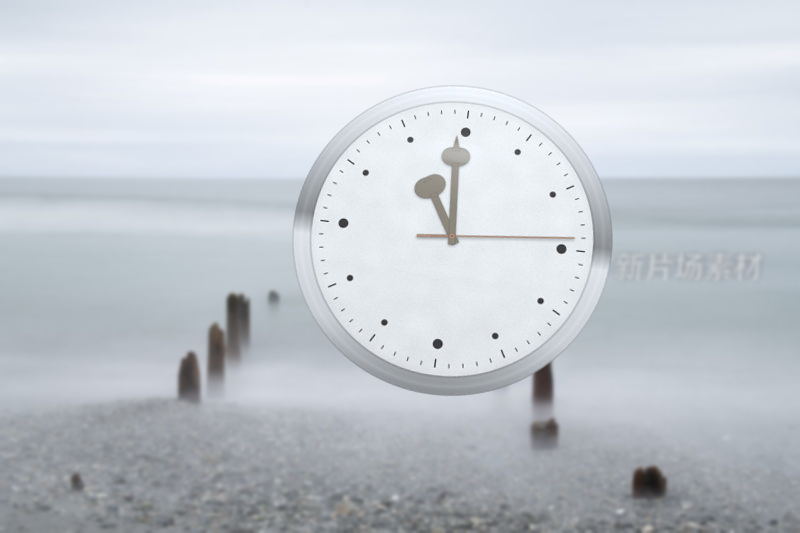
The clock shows 10.59.14
